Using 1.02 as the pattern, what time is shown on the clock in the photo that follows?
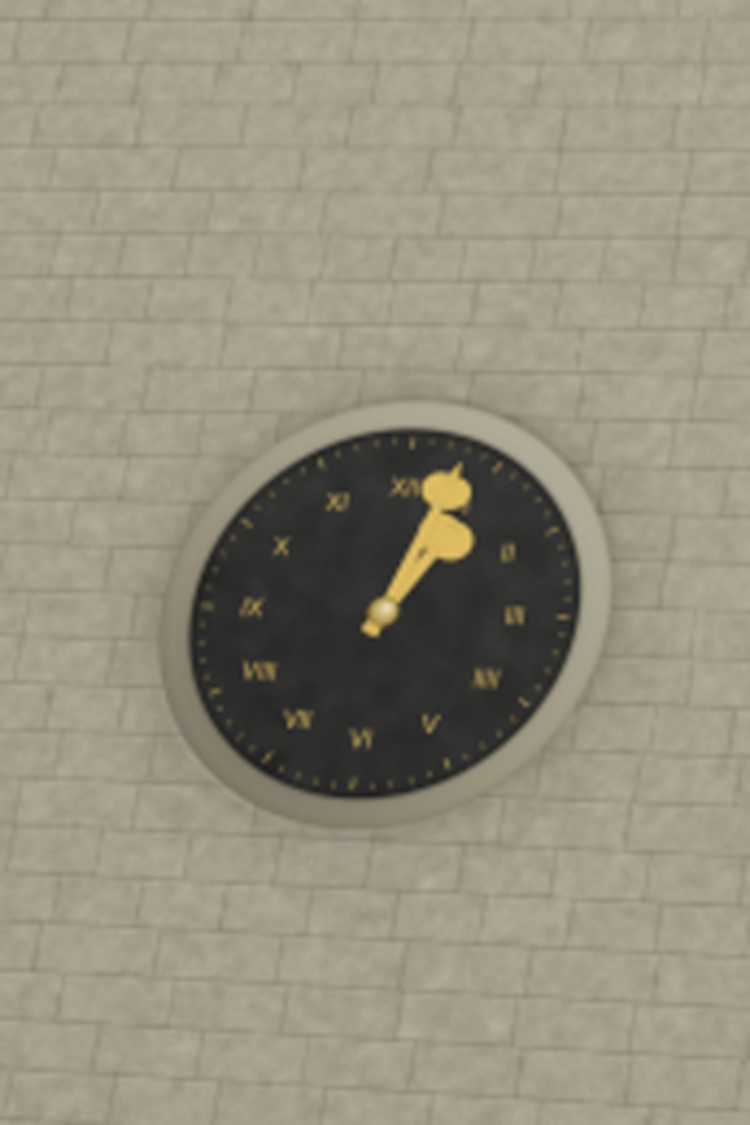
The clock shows 1.03
